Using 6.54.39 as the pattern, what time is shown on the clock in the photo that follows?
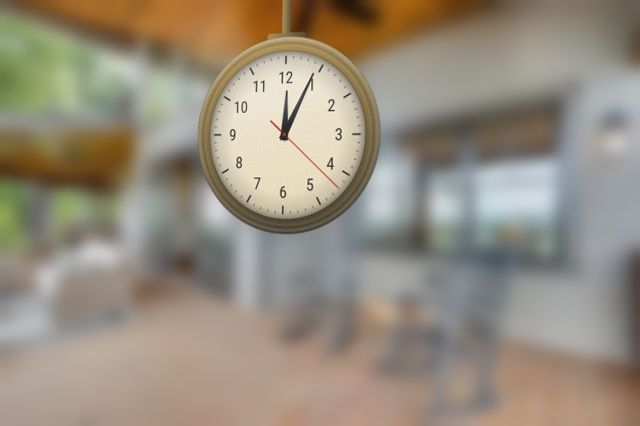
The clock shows 12.04.22
